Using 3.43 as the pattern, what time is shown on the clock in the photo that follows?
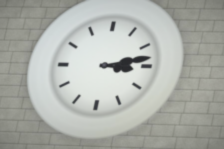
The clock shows 3.13
